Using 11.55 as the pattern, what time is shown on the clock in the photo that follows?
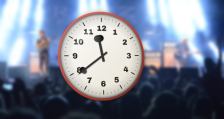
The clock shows 11.39
